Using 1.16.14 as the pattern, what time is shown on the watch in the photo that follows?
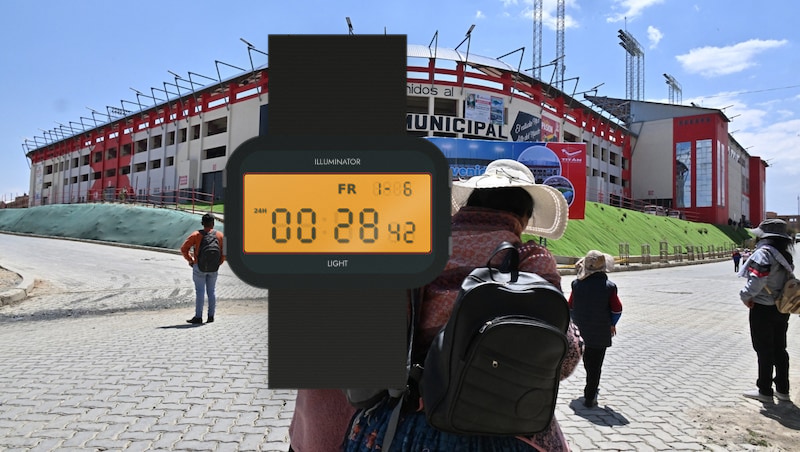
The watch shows 0.28.42
